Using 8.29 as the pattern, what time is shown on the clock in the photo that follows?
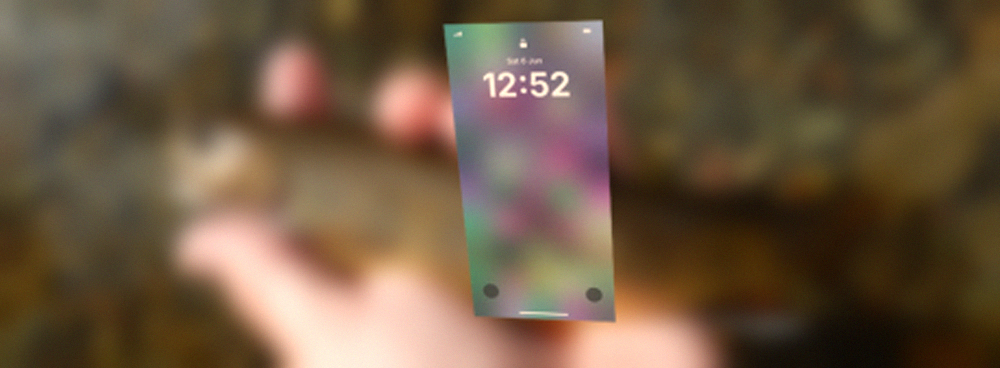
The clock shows 12.52
